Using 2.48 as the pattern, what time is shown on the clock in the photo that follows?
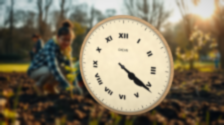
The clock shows 4.21
